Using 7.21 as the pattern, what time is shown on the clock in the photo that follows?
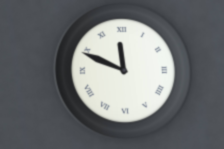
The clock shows 11.49
